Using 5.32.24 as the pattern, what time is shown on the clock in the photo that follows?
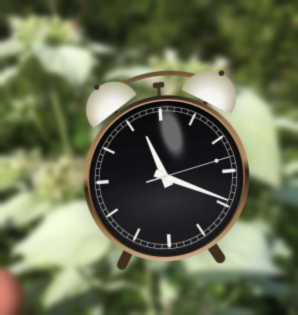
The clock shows 11.19.13
